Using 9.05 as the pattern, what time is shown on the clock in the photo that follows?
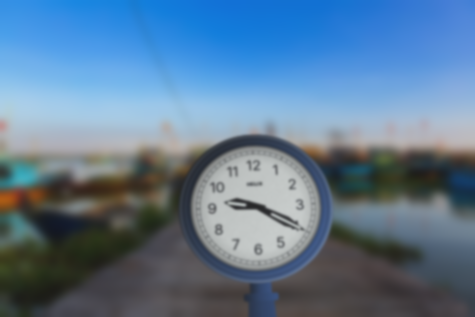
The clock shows 9.20
